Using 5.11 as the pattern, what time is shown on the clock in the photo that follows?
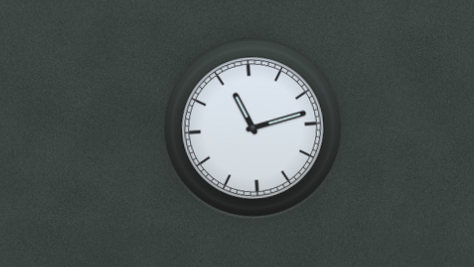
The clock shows 11.13
